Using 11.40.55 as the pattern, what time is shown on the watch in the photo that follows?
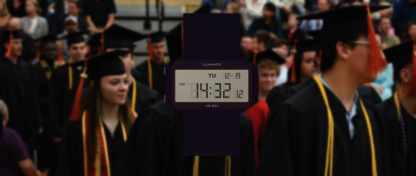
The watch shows 14.32.12
